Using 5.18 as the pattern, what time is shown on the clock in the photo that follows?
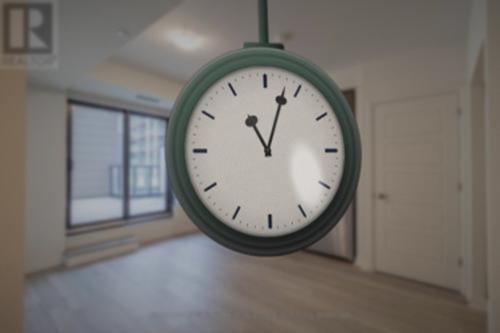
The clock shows 11.03
